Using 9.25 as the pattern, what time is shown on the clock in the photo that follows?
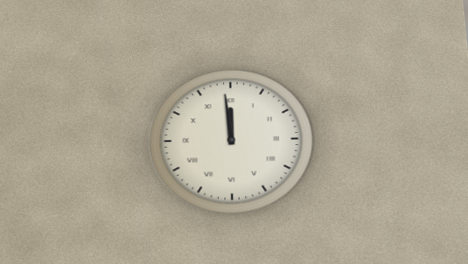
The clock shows 11.59
